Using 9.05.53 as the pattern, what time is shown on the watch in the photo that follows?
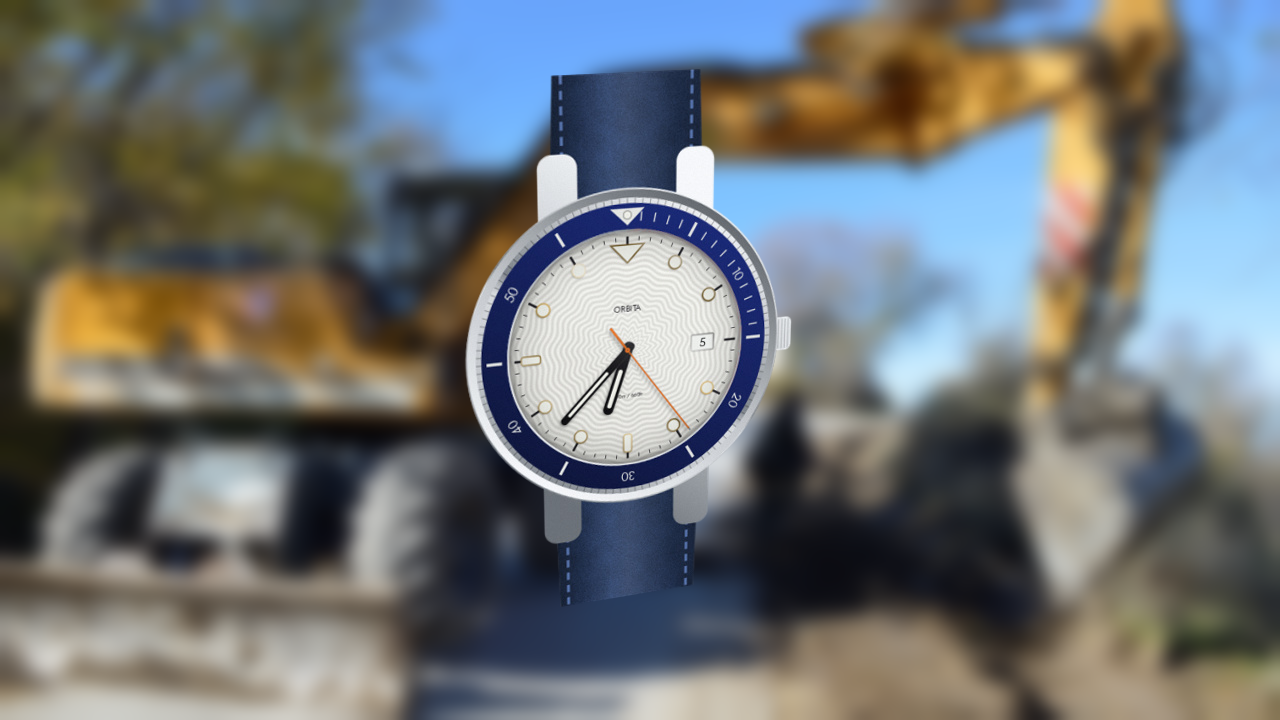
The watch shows 6.37.24
